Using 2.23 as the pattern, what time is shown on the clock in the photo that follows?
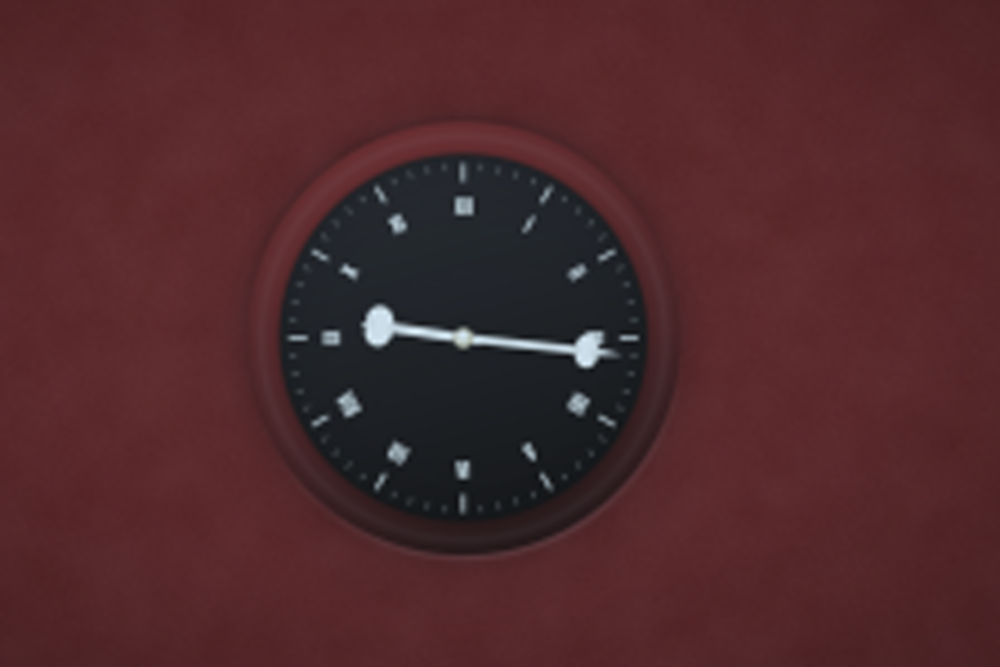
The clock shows 9.16
